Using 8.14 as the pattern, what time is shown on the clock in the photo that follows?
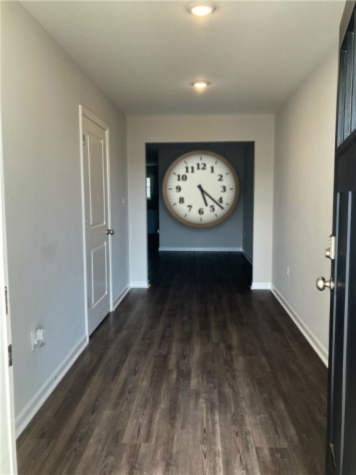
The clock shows 5.22
